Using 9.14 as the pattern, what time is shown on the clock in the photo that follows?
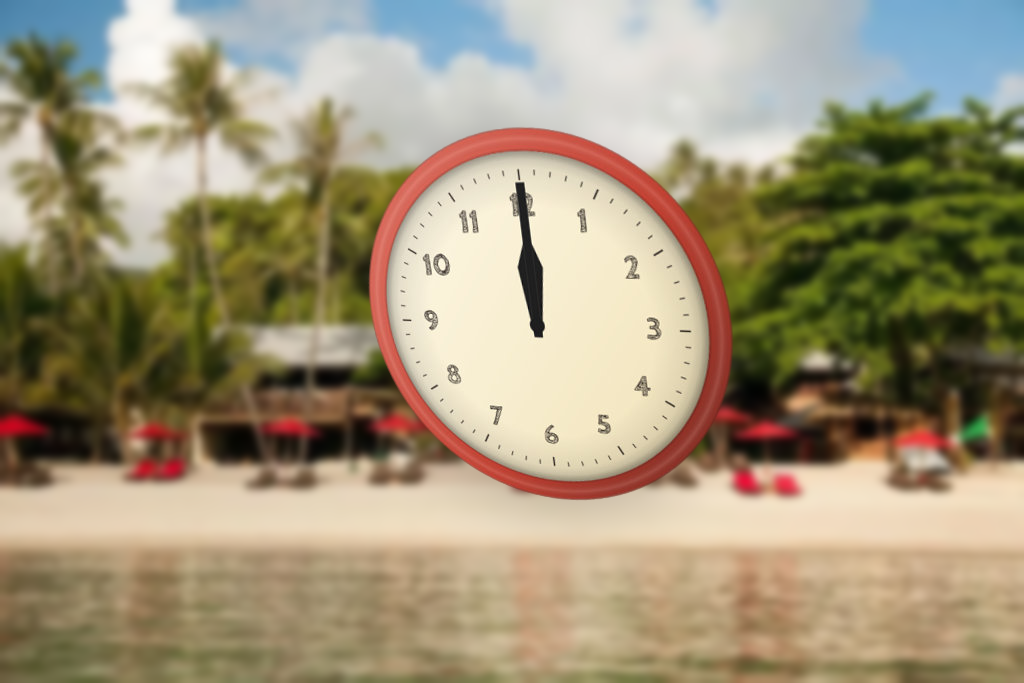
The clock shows 12.00
